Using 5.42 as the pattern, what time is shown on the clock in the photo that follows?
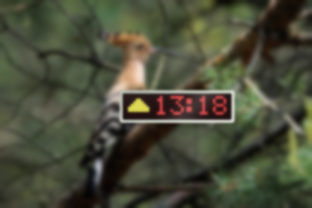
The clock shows 13.18
